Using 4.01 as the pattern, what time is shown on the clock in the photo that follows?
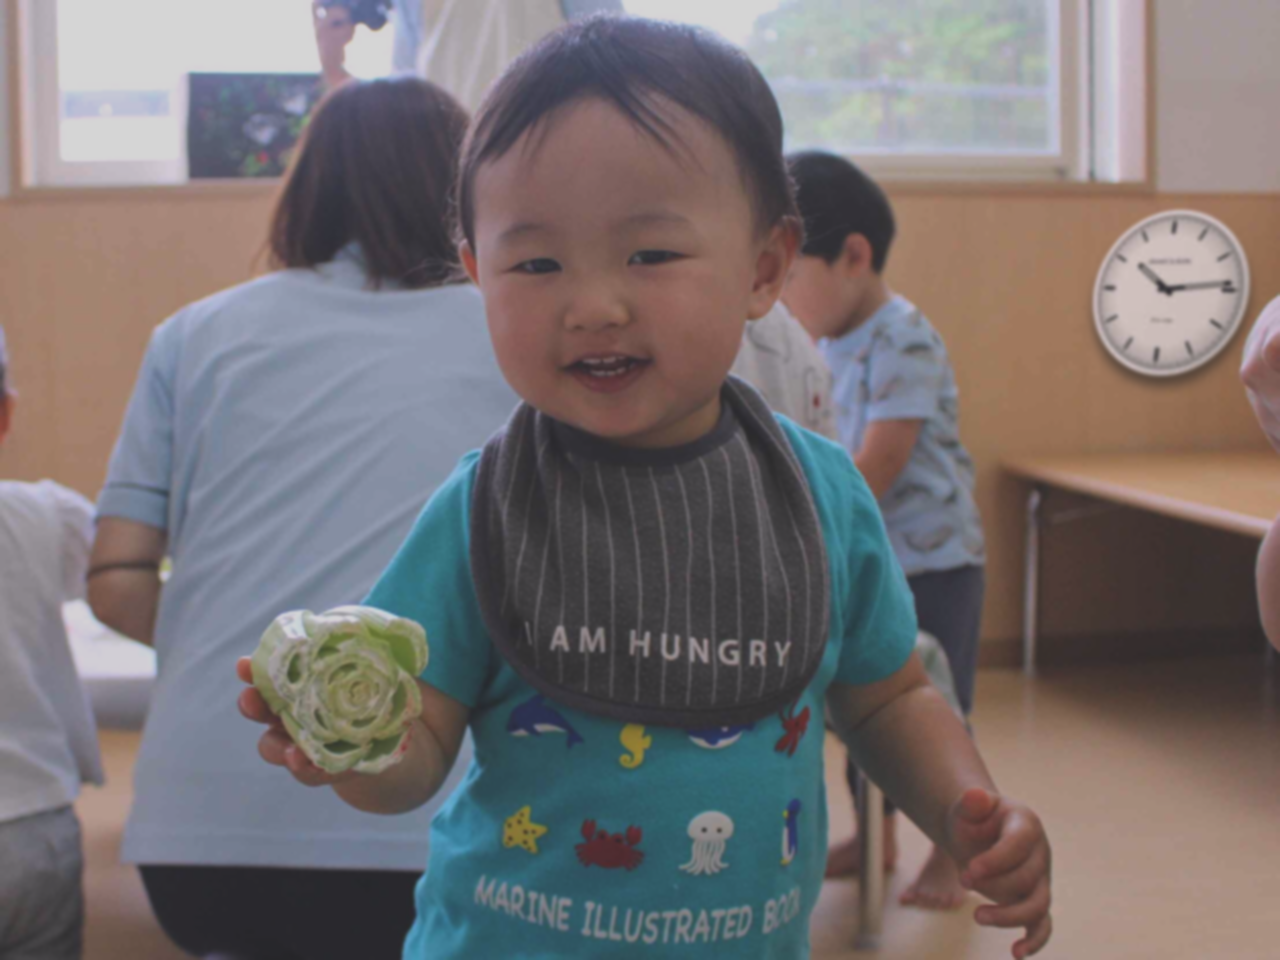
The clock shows 10.14
